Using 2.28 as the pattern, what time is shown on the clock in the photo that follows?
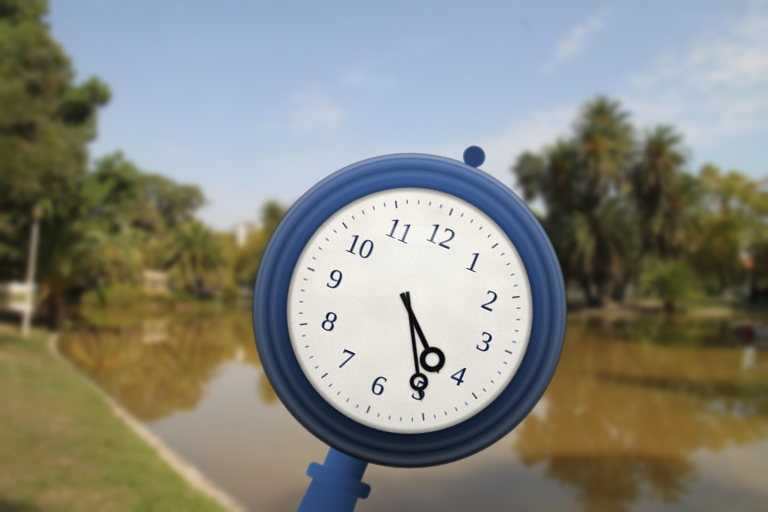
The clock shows 4.25
